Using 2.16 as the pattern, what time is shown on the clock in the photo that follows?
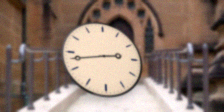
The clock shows 2.43
